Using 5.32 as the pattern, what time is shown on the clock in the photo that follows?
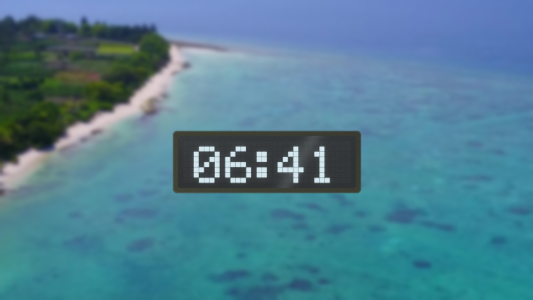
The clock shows 6.41
